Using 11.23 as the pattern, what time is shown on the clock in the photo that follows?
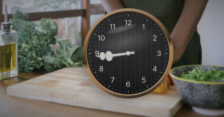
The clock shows 8.44
